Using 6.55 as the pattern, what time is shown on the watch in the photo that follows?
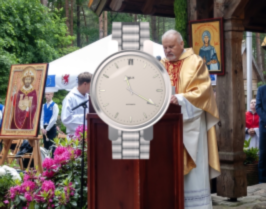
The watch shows 11.20
